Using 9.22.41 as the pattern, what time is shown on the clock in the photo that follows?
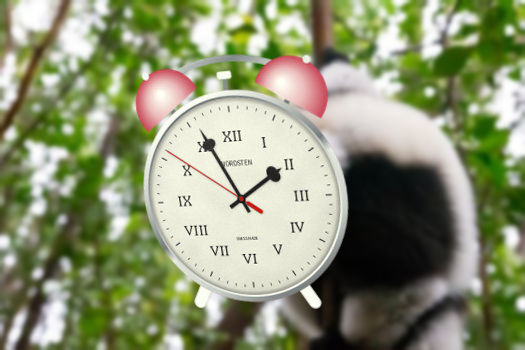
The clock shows 1.55.51
